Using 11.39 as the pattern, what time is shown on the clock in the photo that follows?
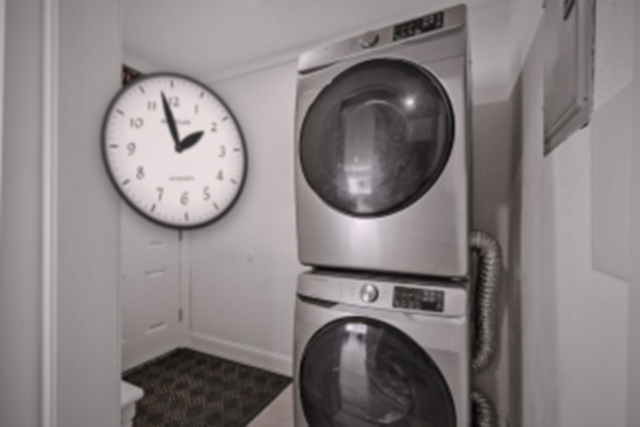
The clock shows 1.58
